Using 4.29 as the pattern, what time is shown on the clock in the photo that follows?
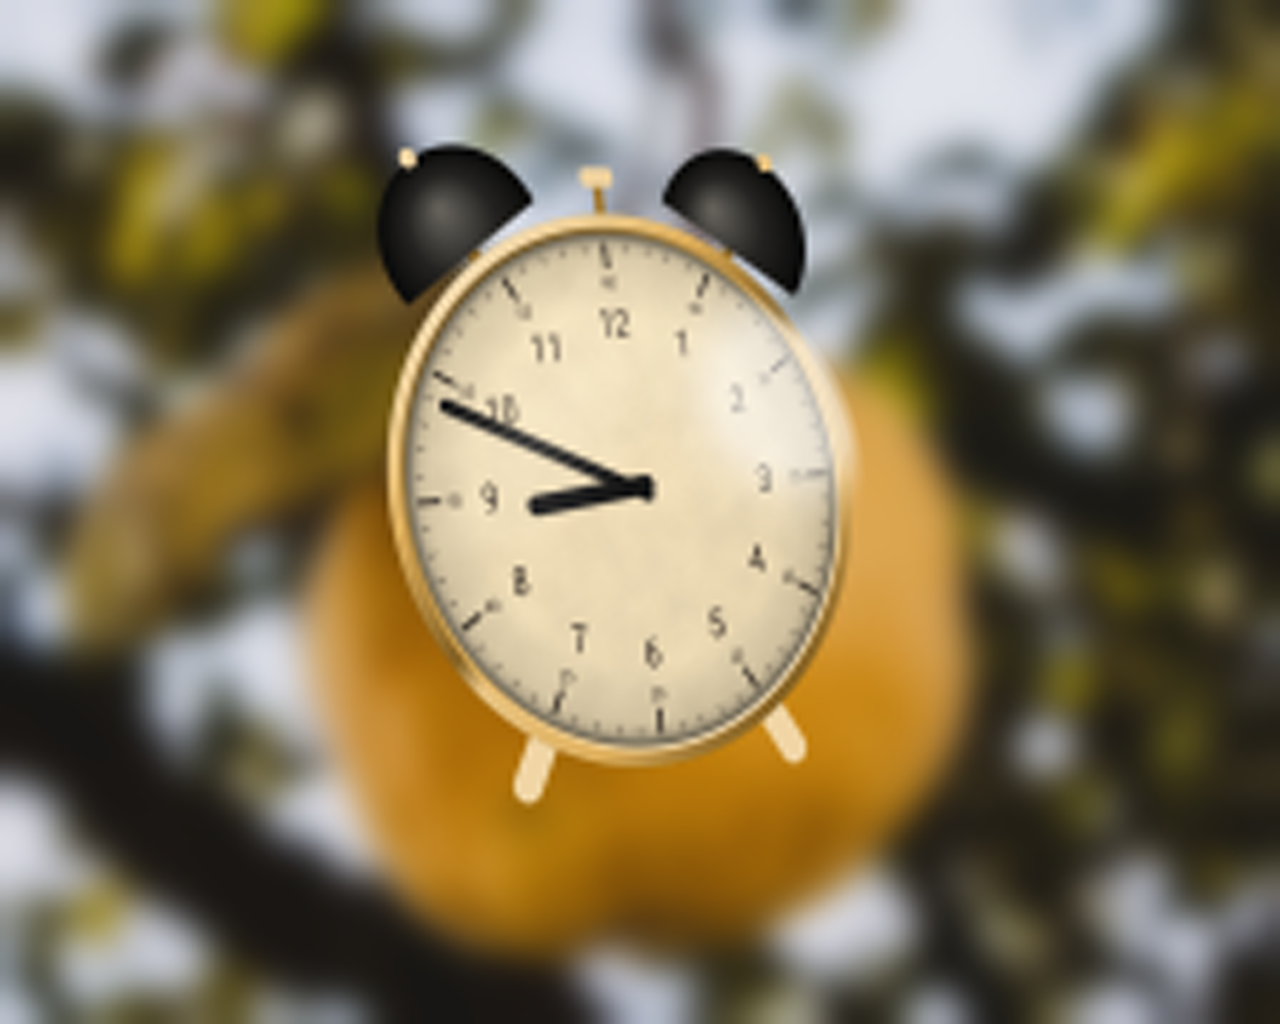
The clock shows 8.49
